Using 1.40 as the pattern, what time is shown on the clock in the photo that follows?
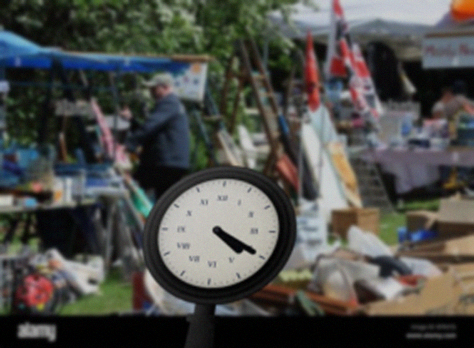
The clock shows 4.20
